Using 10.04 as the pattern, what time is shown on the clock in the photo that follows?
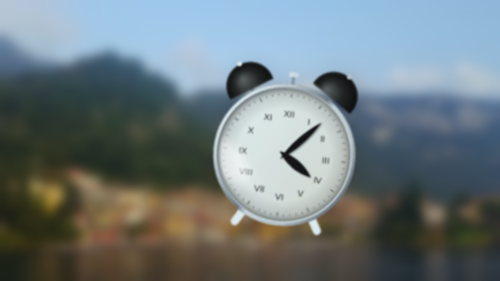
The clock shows 4.07
